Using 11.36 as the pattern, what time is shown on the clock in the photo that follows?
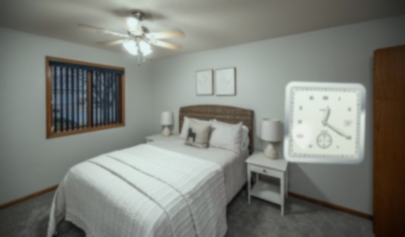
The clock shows 12.20
